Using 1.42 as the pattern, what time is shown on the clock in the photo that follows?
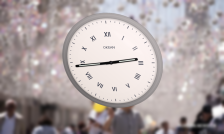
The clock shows 2.44
